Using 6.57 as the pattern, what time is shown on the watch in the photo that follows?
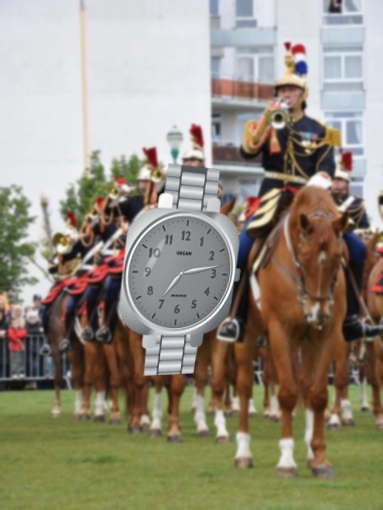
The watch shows 7.13
